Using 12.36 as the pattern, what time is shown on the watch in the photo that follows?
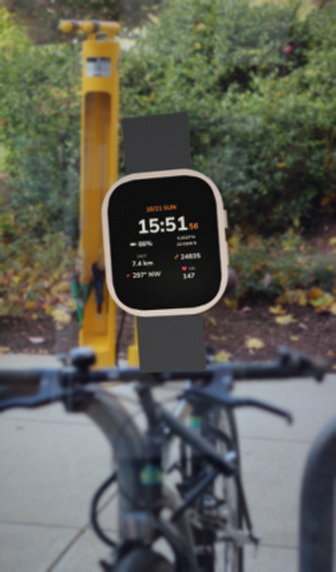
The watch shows 15.51
